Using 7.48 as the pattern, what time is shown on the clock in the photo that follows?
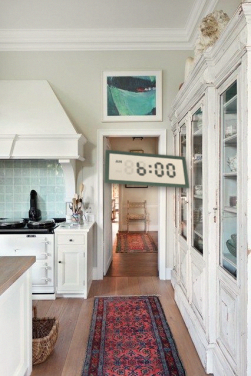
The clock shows 6.00
